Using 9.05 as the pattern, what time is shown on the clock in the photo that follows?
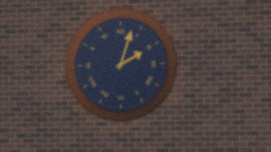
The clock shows 2.03
